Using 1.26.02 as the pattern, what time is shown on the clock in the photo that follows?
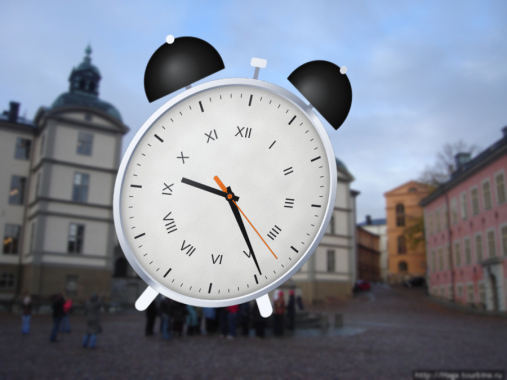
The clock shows 9.24.22
